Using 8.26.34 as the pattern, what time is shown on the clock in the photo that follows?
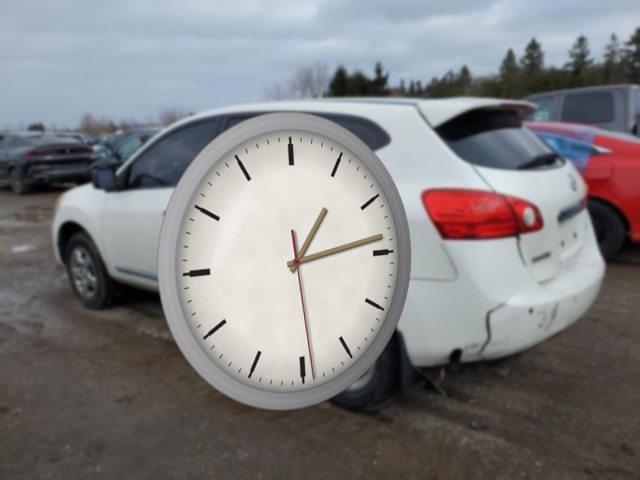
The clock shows 1.13.29
